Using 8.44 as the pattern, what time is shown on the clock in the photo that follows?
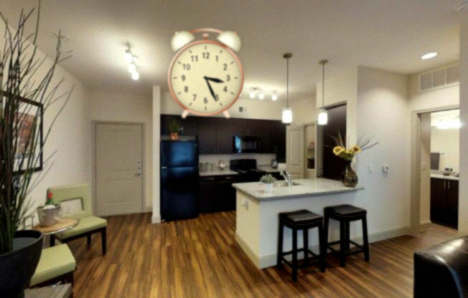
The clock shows 3.26
